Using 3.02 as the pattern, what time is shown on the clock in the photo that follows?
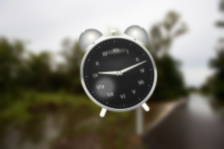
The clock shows 9.12
